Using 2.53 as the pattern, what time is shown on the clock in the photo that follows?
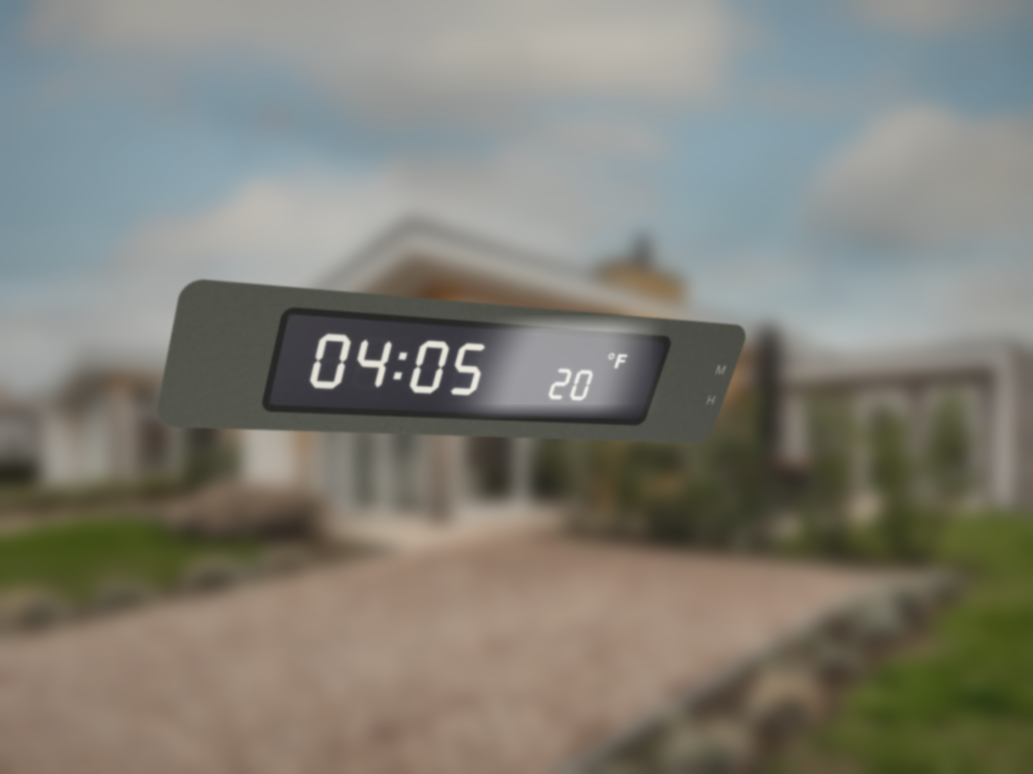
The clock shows 4.05
